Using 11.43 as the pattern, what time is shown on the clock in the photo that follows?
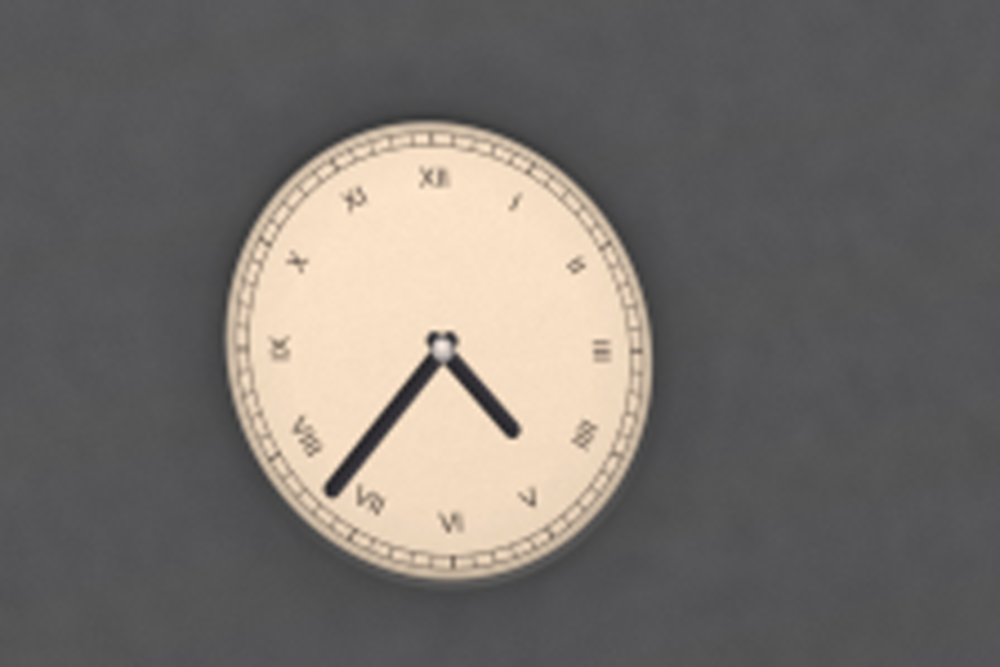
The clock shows 4.37
